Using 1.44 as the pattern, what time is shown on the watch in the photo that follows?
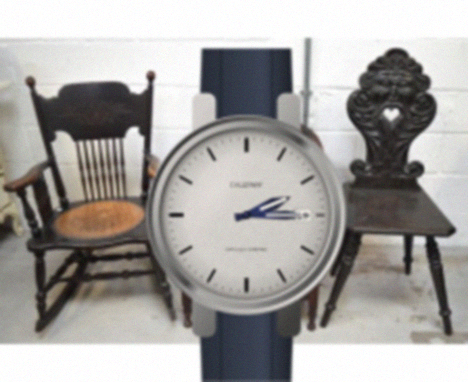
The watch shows 2.15
